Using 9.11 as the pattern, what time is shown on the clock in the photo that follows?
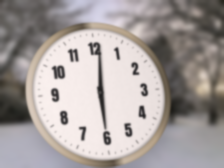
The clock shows 6.01
